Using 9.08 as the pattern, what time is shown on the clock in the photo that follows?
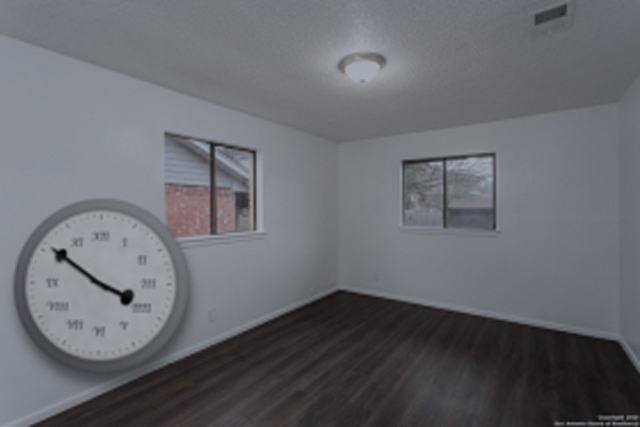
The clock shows 3.51
